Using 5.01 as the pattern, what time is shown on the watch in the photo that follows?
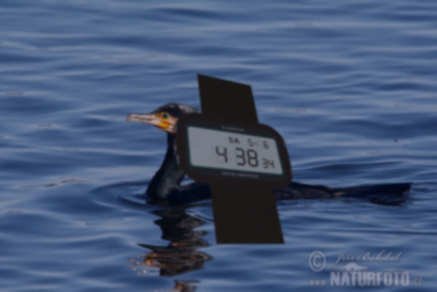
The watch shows 4.38
